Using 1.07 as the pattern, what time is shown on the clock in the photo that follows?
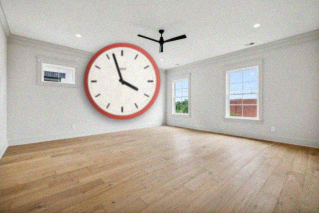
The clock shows 3.57
